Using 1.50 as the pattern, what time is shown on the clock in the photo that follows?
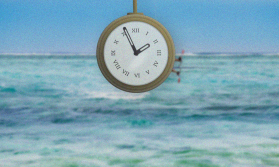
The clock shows 1.56
